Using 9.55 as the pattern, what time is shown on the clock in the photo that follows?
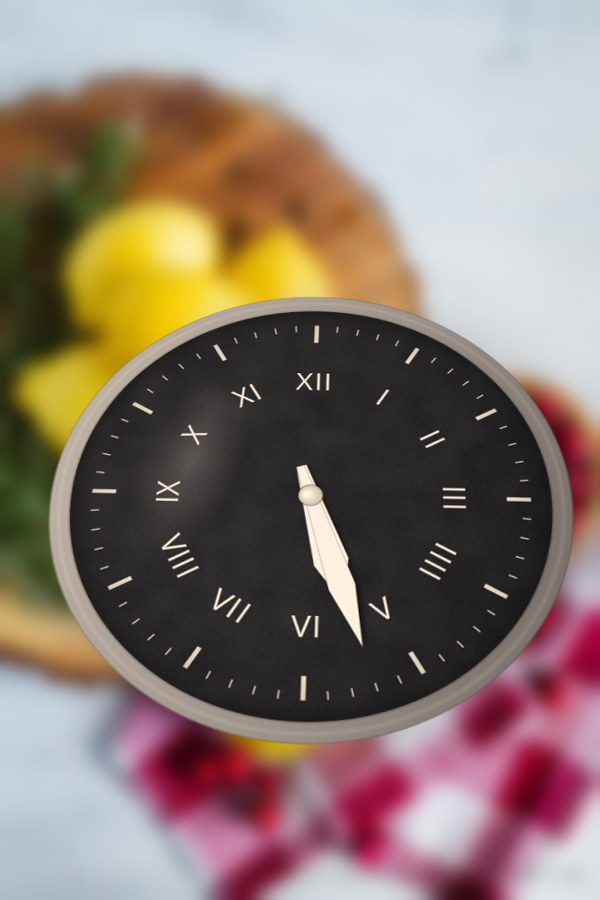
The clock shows 5.27
